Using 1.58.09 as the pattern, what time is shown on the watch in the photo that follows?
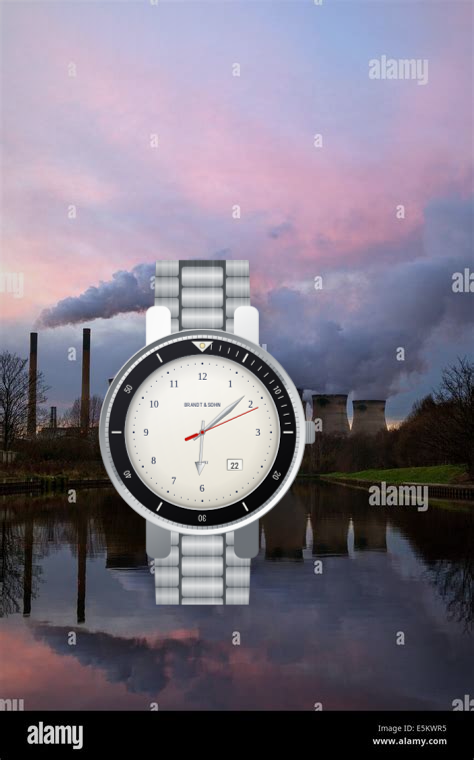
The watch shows 6.08.11
